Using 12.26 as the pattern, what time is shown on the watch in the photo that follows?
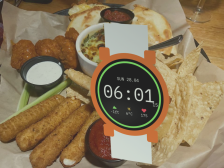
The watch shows 6.01
